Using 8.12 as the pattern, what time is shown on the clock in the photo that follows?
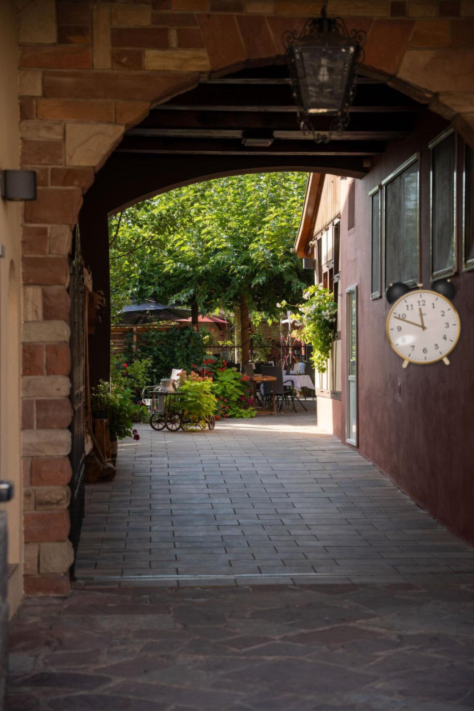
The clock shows 11.49
